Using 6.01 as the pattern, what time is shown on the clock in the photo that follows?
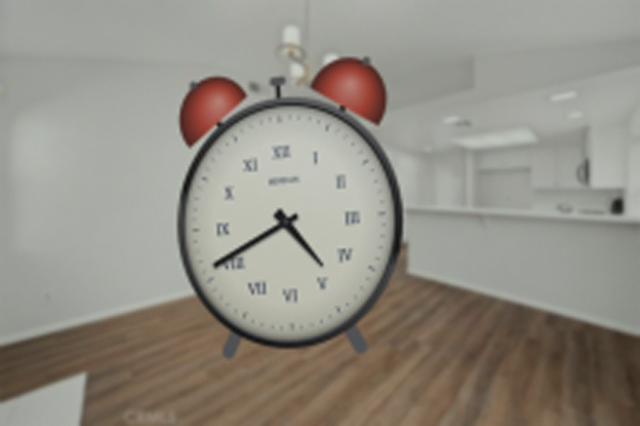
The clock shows 4.41
